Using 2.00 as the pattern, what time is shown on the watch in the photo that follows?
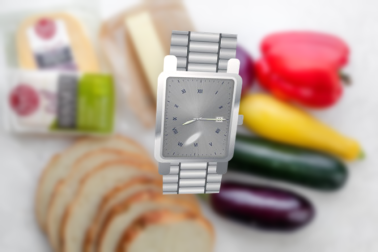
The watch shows 8.15
